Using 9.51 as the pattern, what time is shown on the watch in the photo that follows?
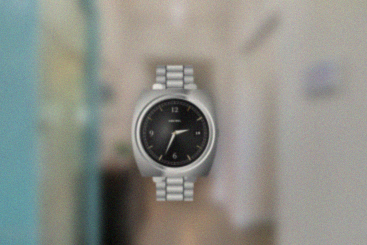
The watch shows 2.34
